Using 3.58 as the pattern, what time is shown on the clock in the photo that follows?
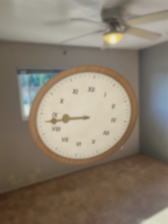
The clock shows 8.43
